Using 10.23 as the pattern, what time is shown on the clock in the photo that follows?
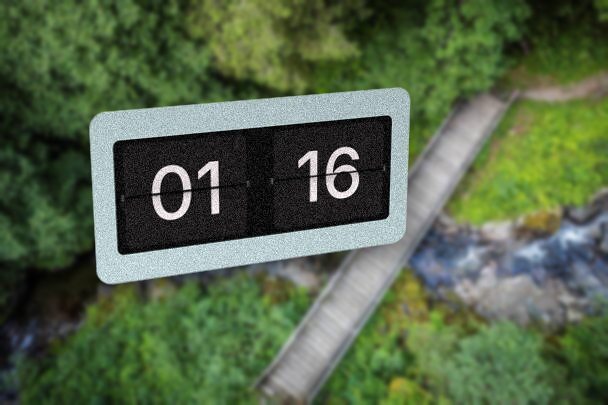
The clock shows 1.16
